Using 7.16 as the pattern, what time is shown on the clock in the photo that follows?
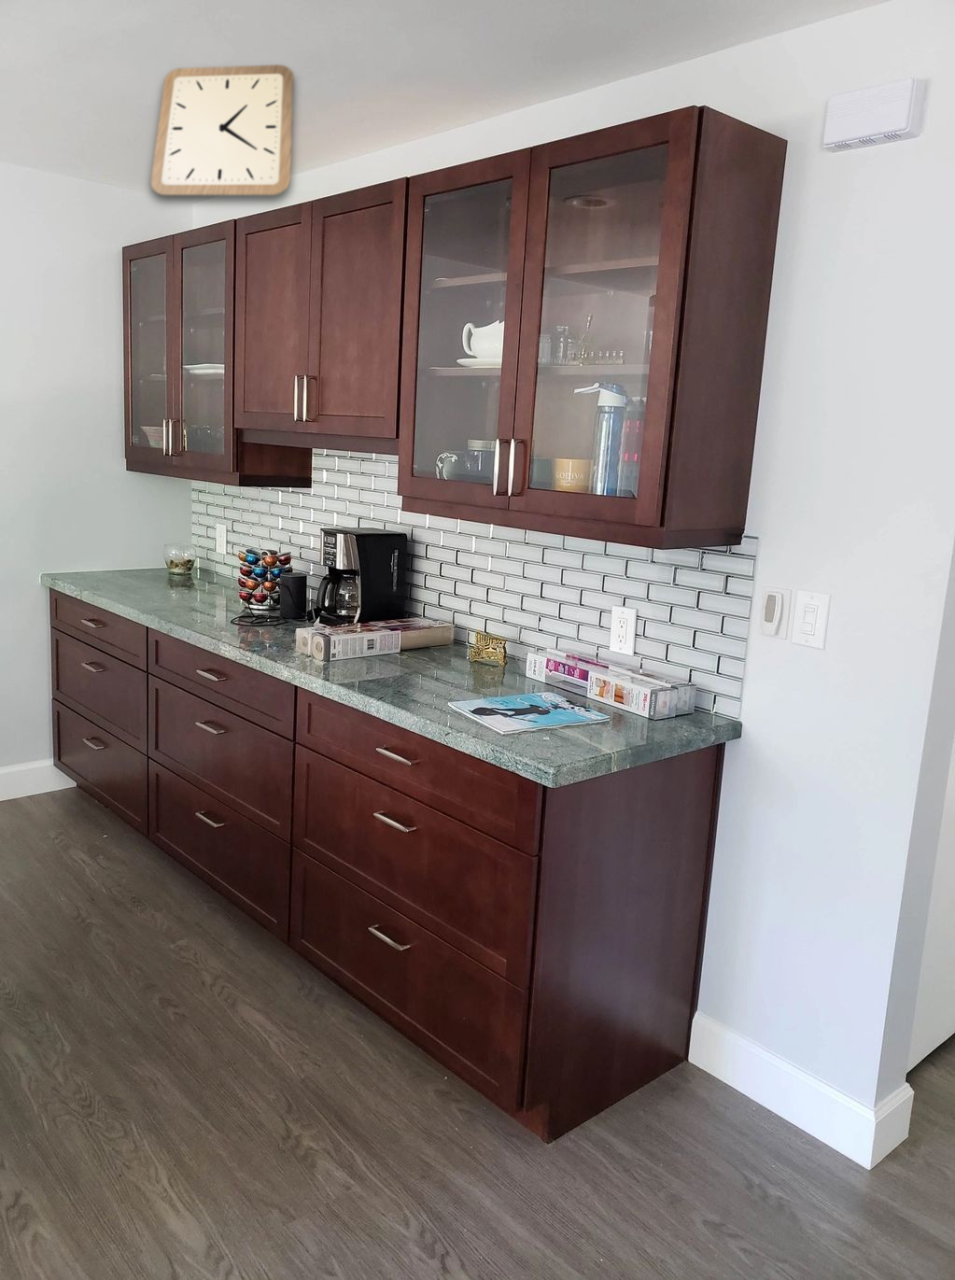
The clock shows 1.21
